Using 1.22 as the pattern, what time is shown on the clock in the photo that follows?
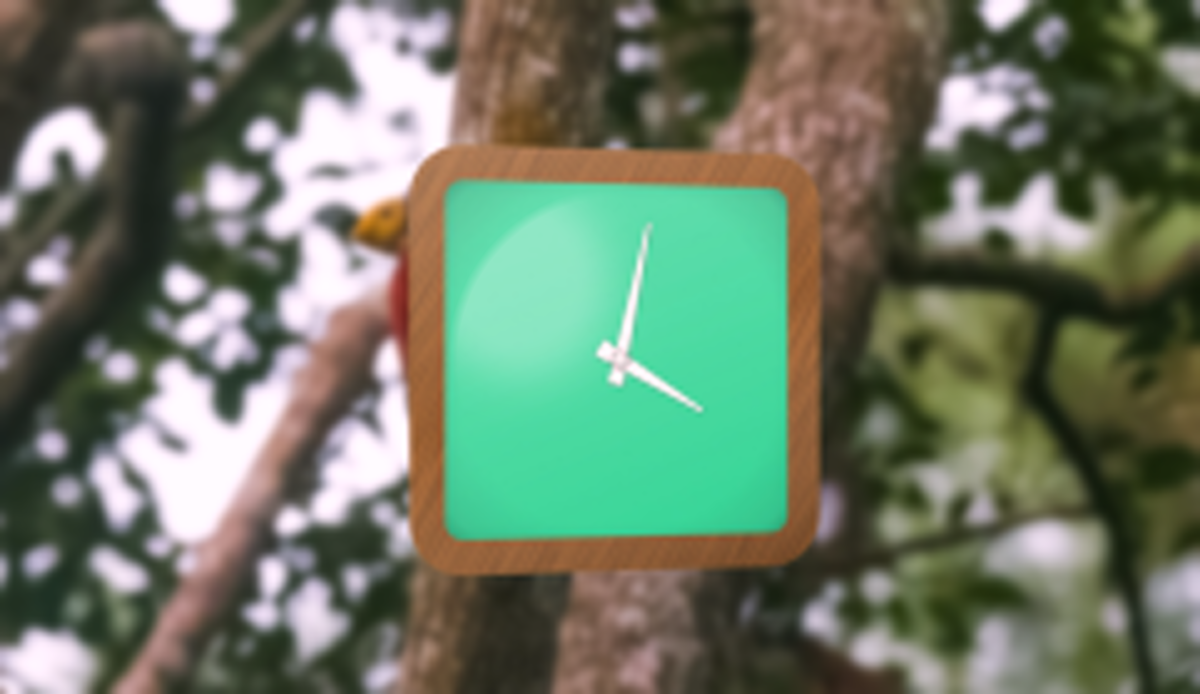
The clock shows 4.02
